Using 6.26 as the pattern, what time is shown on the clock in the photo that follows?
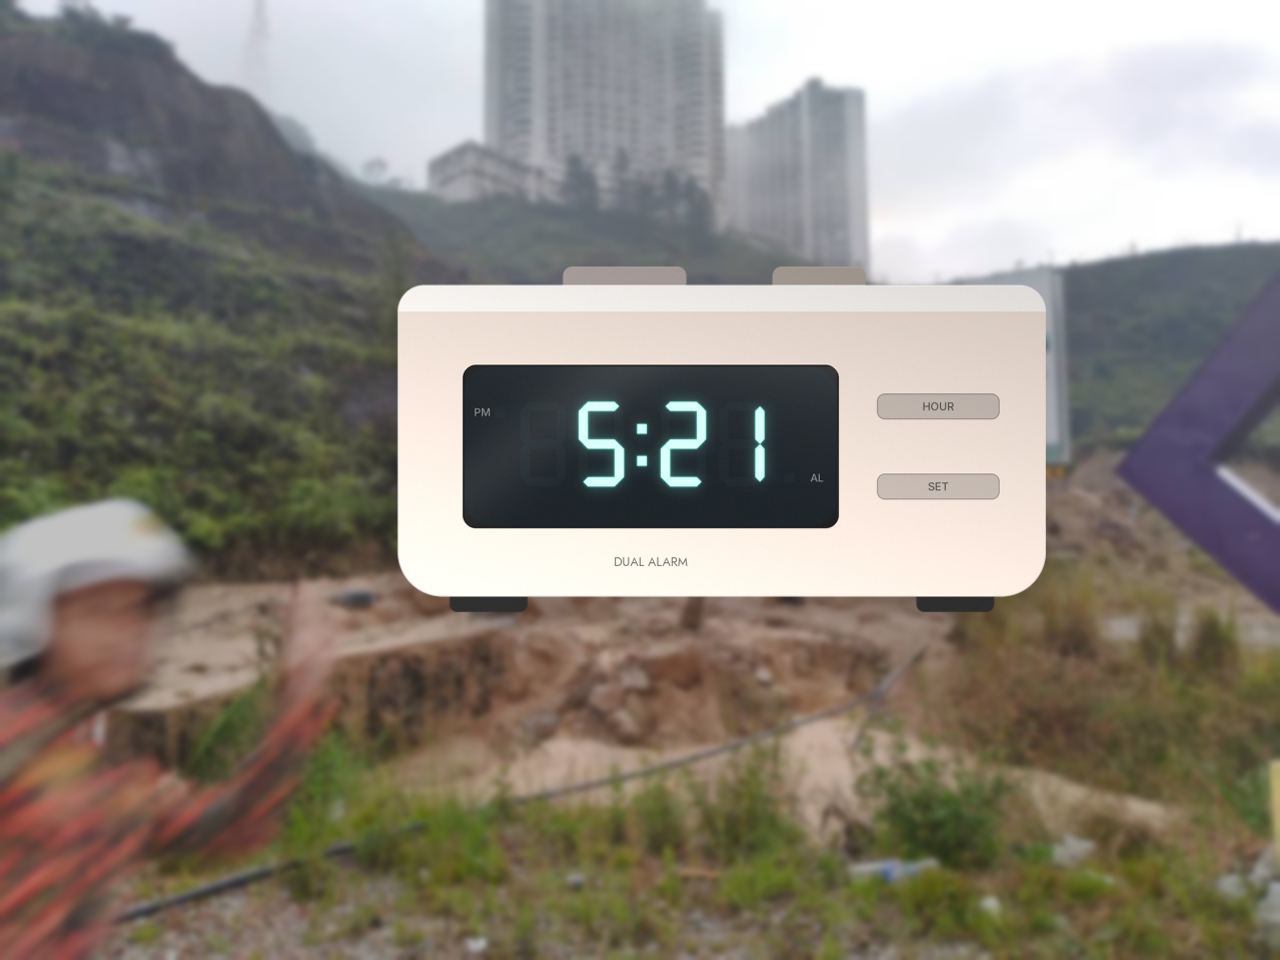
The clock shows 5.21
